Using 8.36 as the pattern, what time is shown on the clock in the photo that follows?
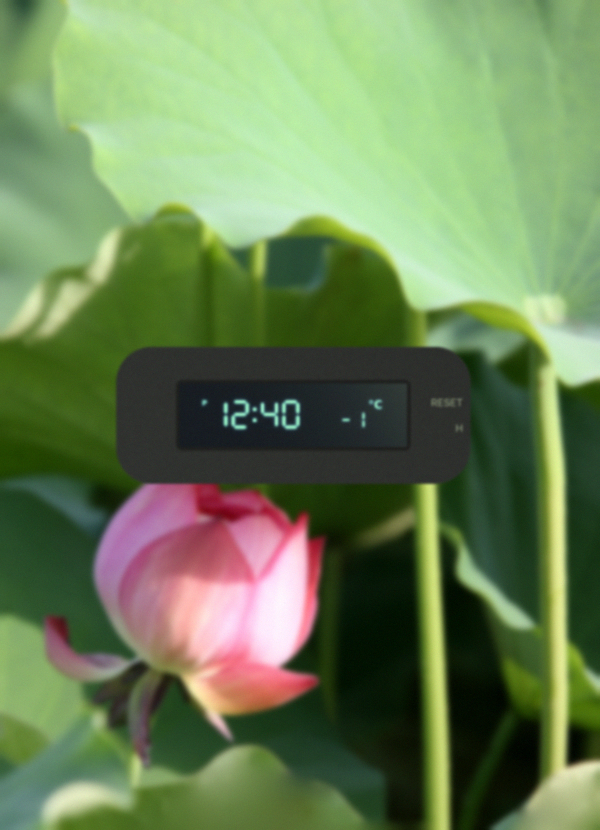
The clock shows 12.40
